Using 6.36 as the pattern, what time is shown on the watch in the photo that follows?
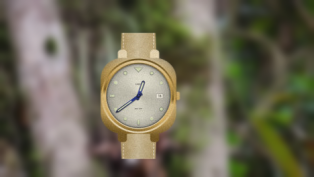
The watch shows 12.39
